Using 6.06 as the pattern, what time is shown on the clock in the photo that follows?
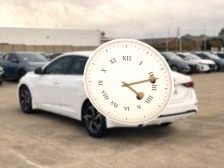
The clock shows 4.12
